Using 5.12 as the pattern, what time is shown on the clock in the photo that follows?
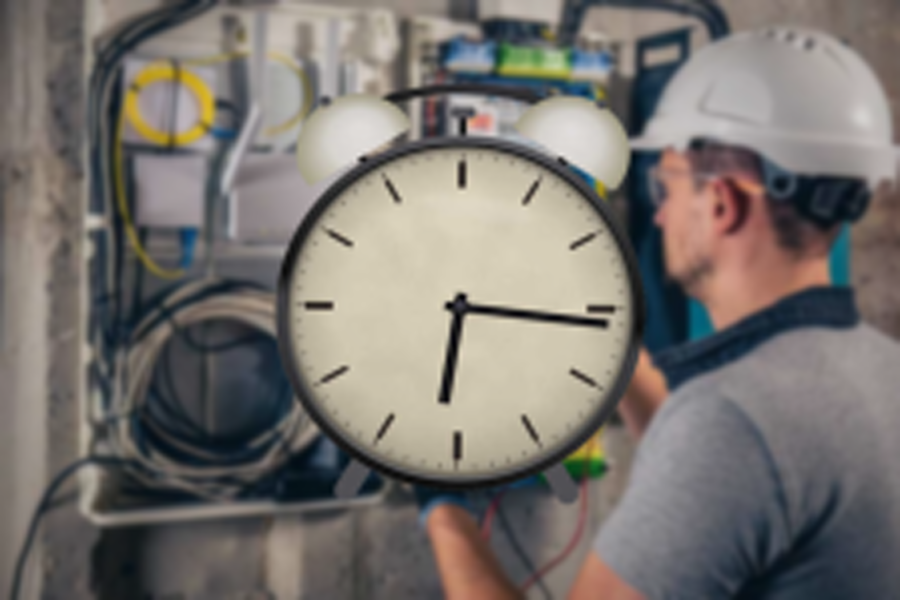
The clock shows 6.16
